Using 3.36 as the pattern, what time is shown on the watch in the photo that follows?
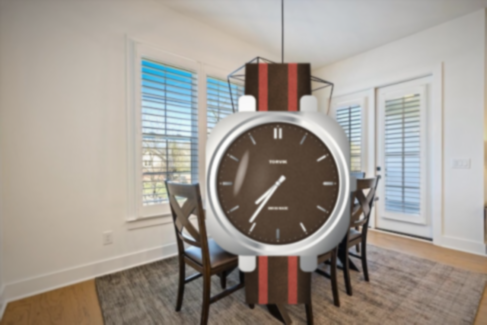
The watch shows 7.36
